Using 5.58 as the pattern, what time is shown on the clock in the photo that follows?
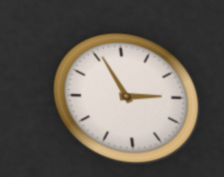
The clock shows 2.56
